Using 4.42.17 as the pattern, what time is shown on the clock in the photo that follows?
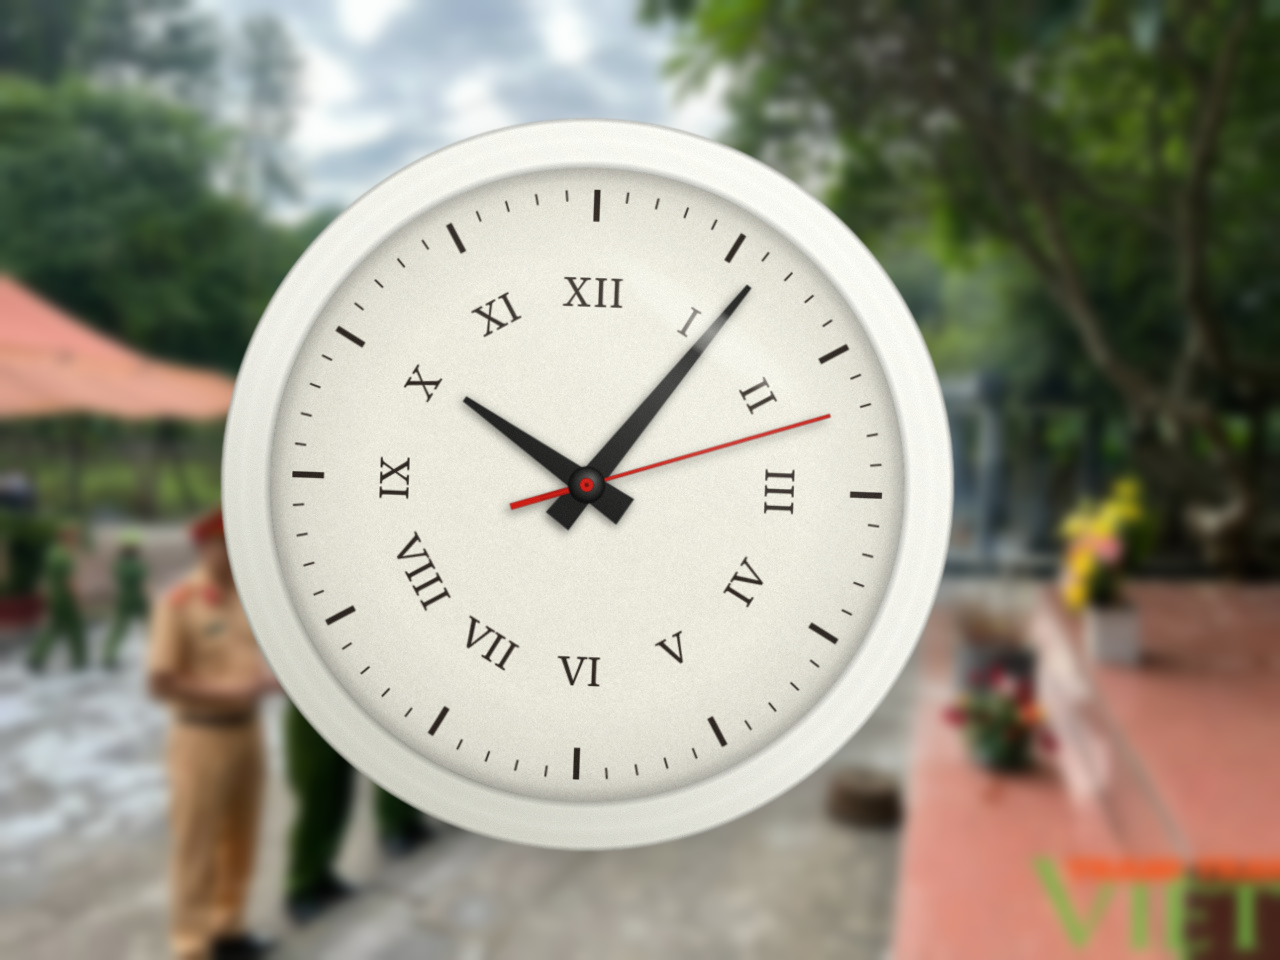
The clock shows 10.06.12
